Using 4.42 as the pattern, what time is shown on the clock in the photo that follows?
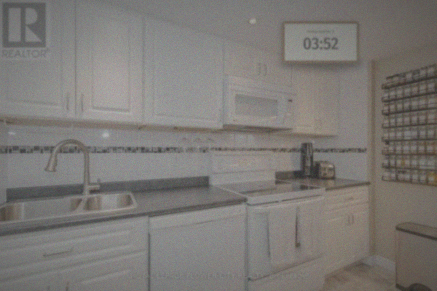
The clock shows 3.52
